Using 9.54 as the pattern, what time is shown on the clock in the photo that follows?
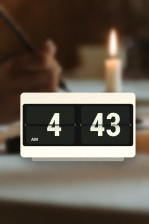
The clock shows 4.43
